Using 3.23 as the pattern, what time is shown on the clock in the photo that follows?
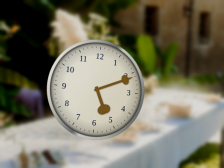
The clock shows 5.11
